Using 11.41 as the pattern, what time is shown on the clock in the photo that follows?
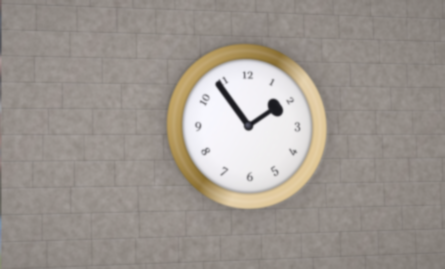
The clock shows 1.54
